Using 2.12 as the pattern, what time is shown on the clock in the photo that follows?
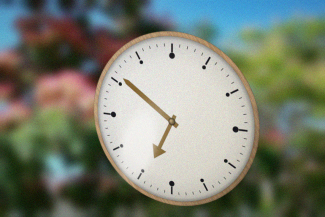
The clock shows 6.51
